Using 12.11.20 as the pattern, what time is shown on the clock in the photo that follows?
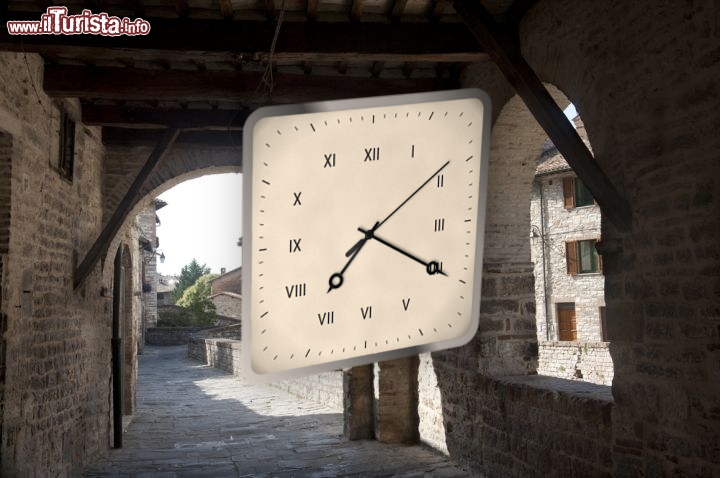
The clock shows 7.20.09
